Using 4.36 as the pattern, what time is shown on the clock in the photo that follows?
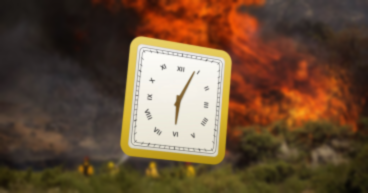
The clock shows 6.04
